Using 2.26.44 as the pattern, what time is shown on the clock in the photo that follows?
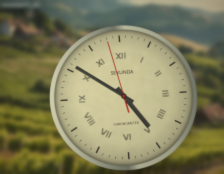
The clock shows 4.50.58
